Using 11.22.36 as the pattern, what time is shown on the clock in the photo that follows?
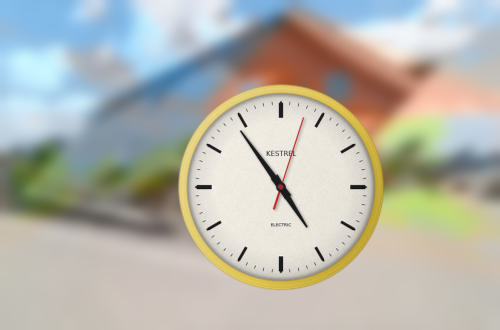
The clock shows 4.54.03
